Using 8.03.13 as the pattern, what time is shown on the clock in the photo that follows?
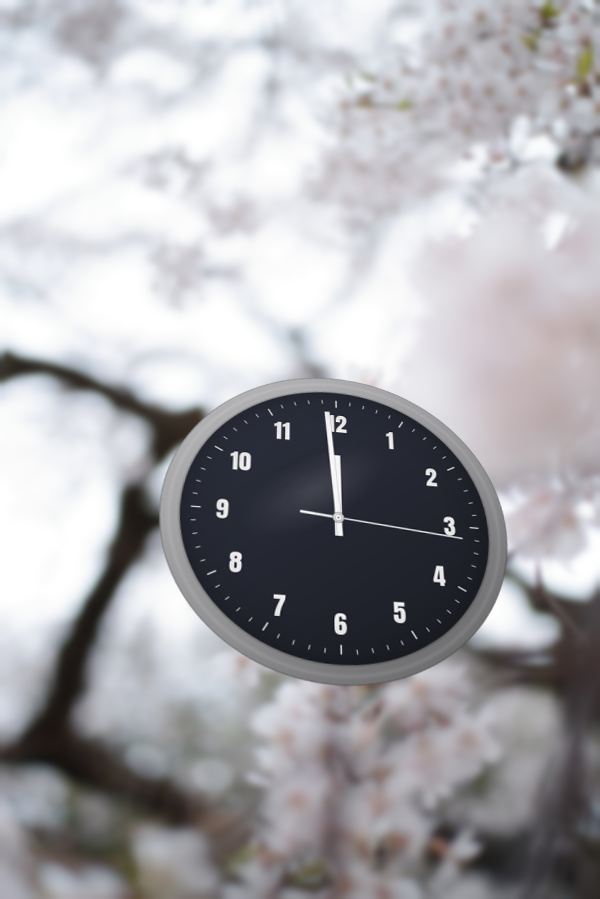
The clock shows 11.59.16
